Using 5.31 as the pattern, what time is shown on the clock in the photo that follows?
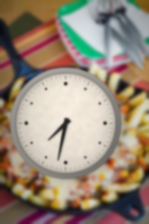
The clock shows 7.32
